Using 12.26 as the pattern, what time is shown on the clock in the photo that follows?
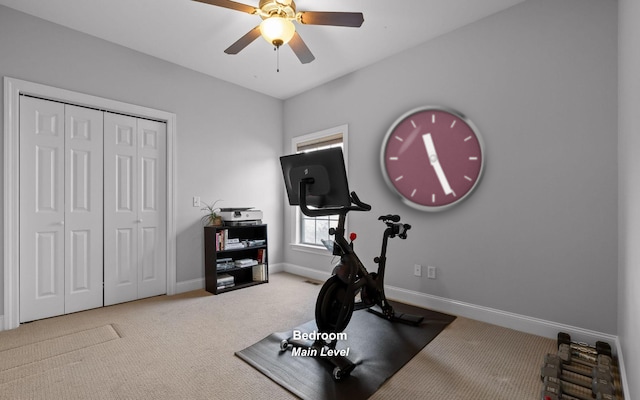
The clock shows 11.26
